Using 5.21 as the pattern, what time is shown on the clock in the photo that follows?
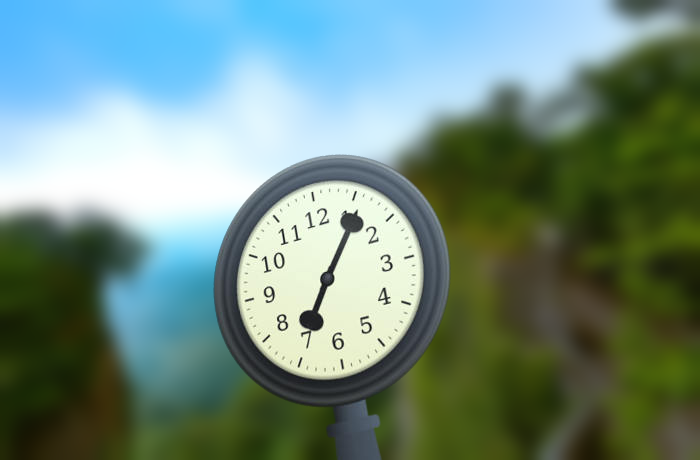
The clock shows 7.06
